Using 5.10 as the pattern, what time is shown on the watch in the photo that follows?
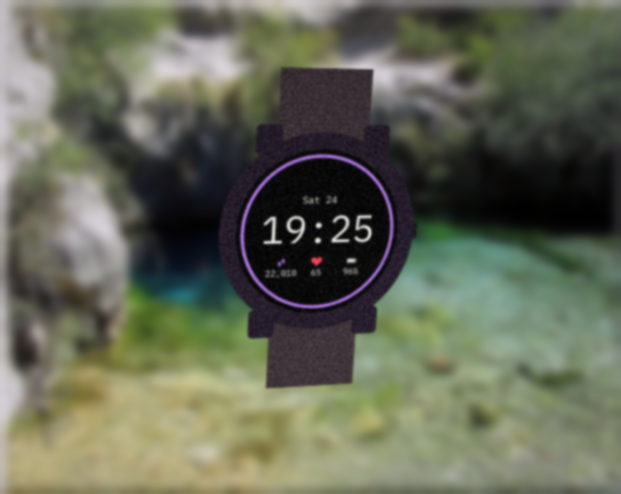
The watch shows 19.25
